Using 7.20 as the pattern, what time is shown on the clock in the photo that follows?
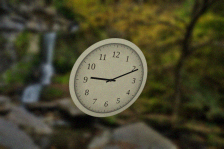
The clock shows 9.11
